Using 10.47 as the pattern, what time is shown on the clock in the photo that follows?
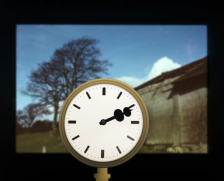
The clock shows 2.11
